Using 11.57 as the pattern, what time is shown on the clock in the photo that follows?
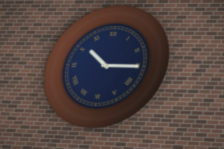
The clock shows 10.15
